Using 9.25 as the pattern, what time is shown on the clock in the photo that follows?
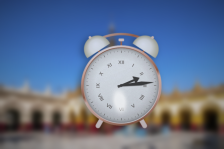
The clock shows 2.14
